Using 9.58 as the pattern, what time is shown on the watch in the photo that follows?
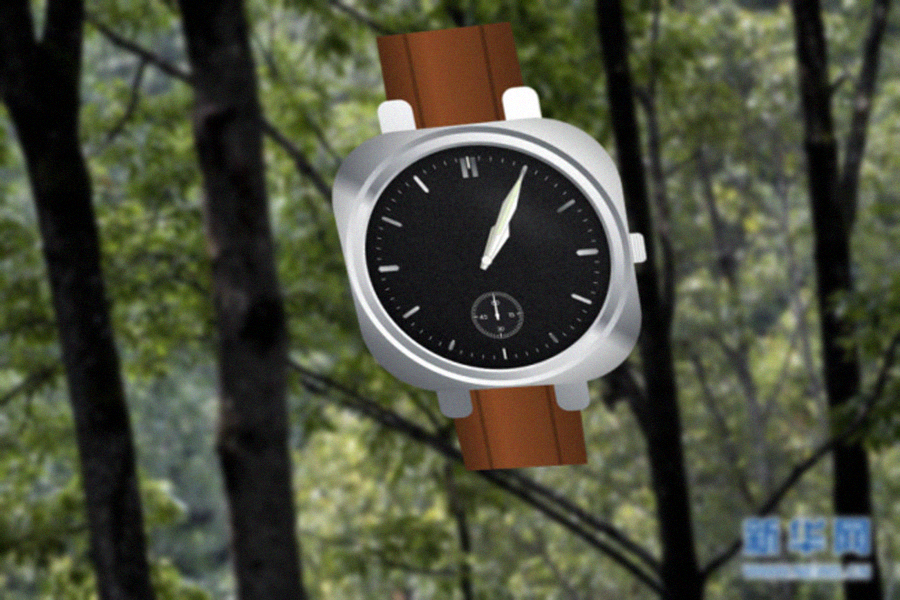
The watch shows 1.05
